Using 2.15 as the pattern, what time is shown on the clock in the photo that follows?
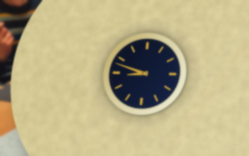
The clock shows 8.48
